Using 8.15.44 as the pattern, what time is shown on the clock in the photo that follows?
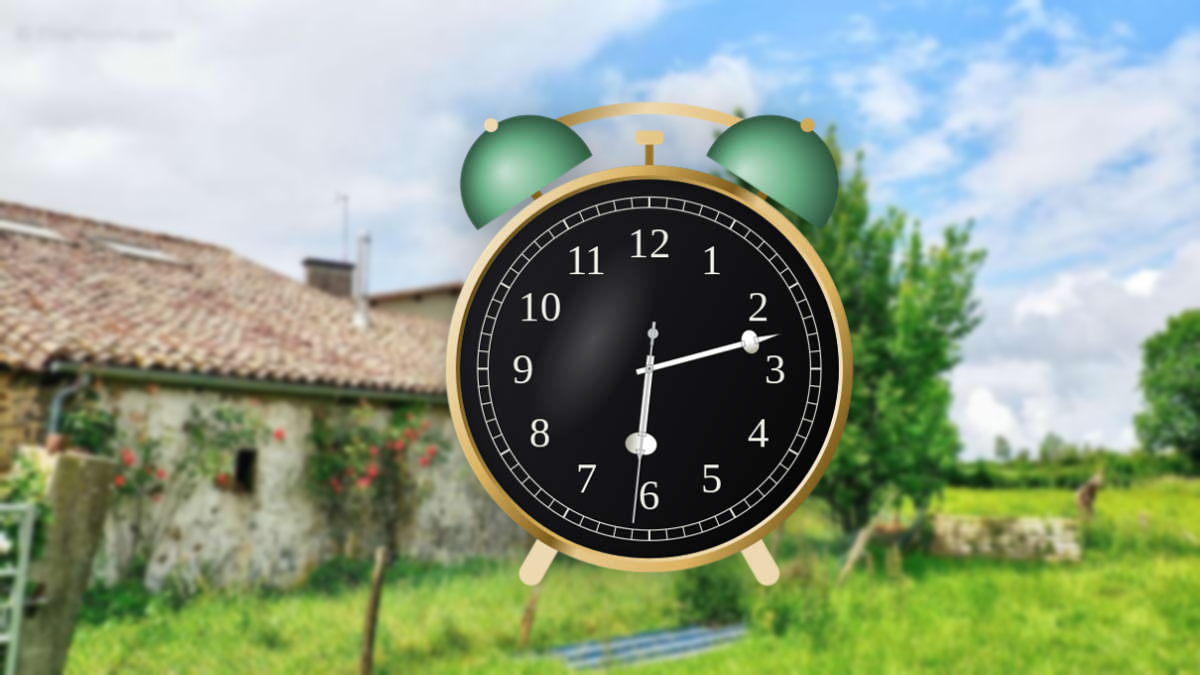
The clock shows 6.12.31
